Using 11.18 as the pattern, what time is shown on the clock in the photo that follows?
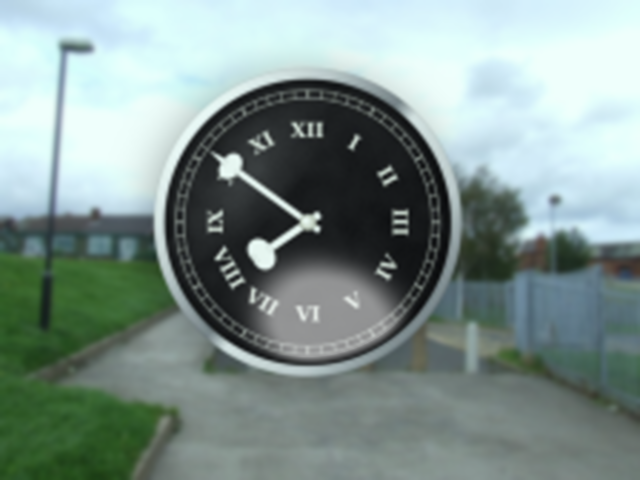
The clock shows 7.51
